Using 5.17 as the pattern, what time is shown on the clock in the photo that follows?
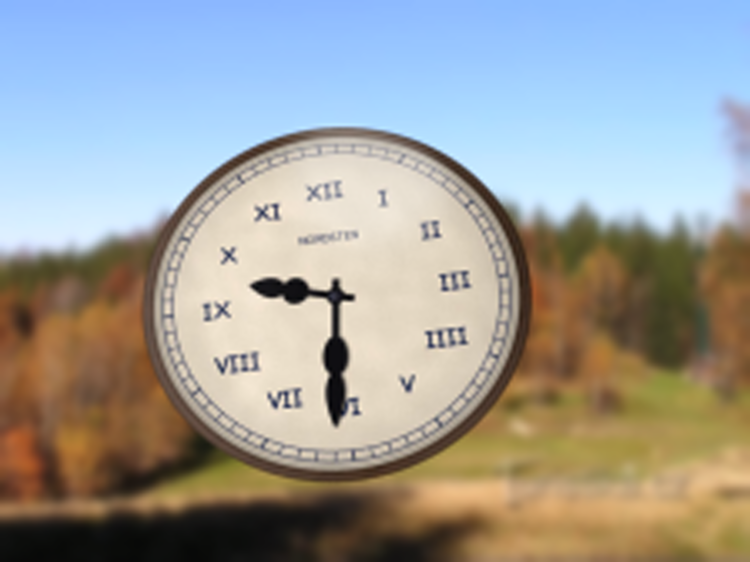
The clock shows 9.31
